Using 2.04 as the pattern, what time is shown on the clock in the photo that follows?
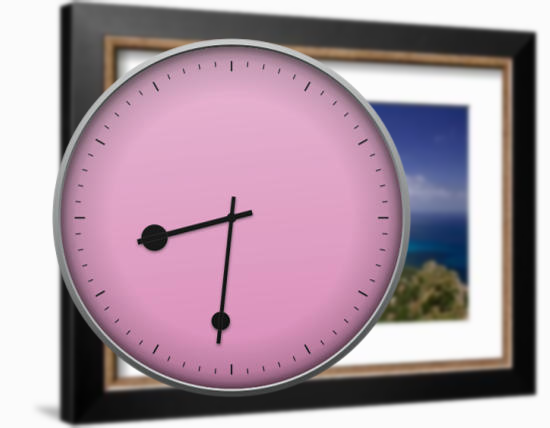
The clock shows 8.31
